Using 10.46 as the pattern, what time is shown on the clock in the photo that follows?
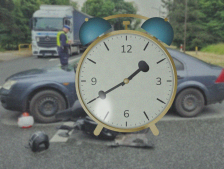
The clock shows 1.40
